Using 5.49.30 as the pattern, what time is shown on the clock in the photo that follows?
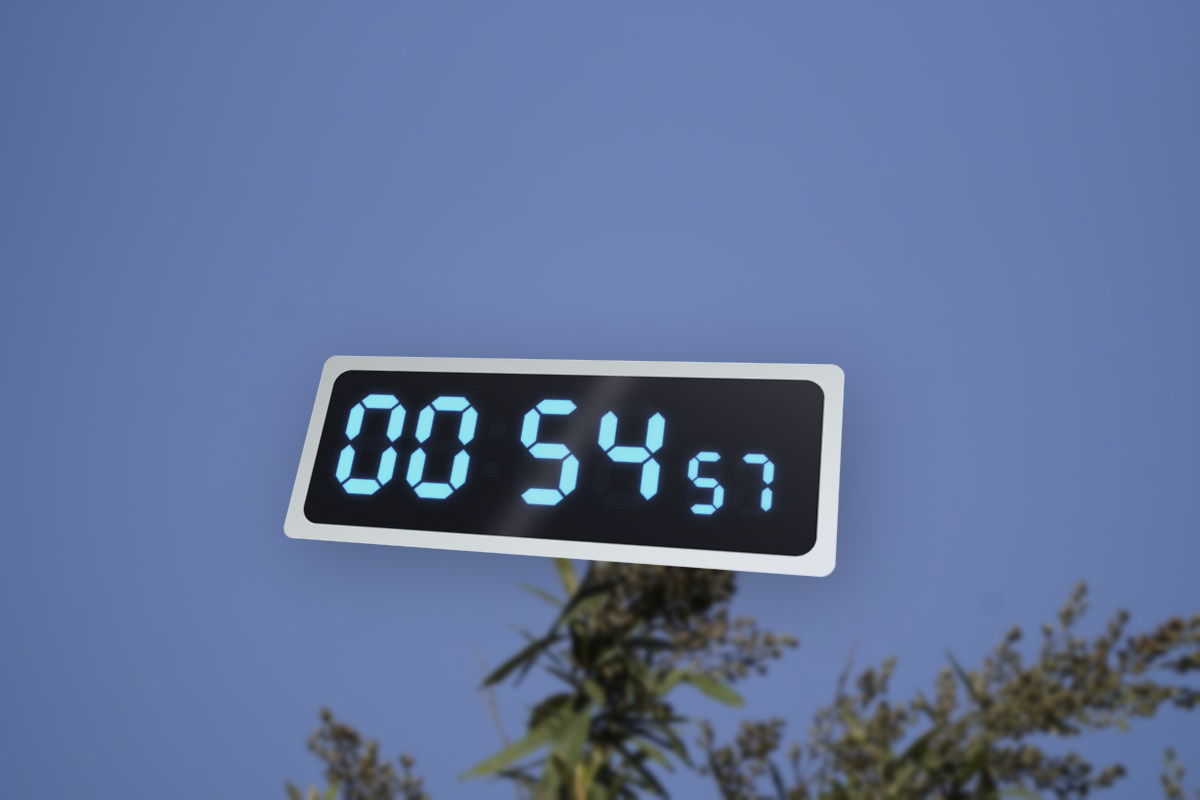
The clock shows 0.54.57
